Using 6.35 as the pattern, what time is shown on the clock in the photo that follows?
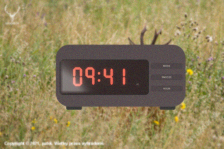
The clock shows 9.41
